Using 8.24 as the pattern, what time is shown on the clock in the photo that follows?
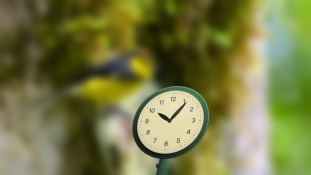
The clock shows 10.06
